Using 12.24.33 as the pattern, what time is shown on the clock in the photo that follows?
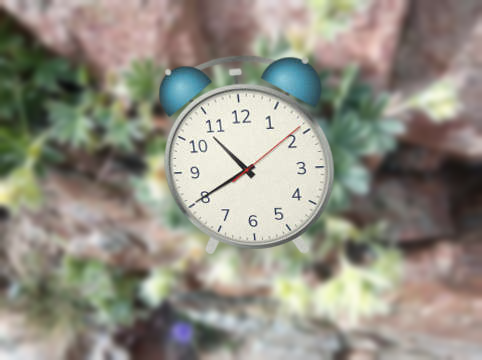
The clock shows 10.40.09
